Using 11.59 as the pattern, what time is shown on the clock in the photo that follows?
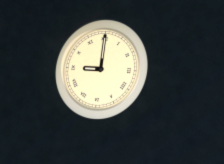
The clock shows 9.00
